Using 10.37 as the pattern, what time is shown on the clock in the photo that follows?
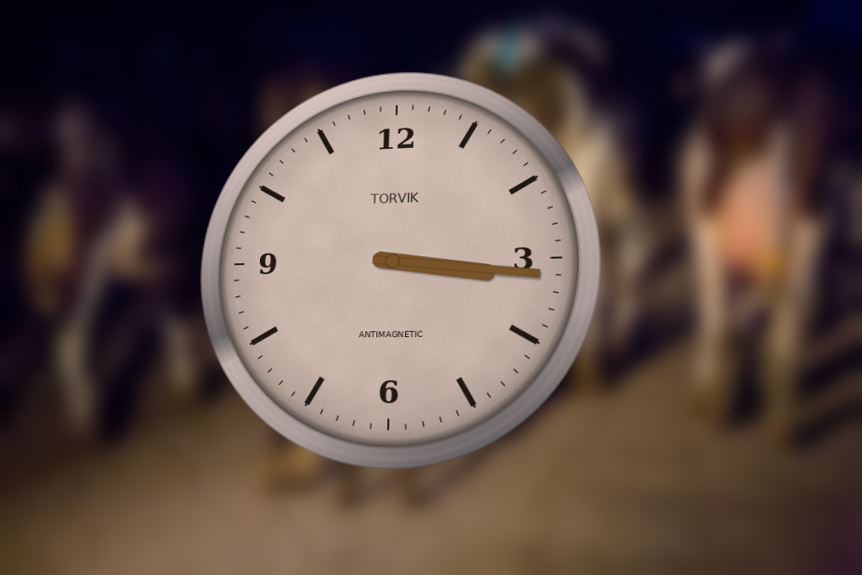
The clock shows 3.16
